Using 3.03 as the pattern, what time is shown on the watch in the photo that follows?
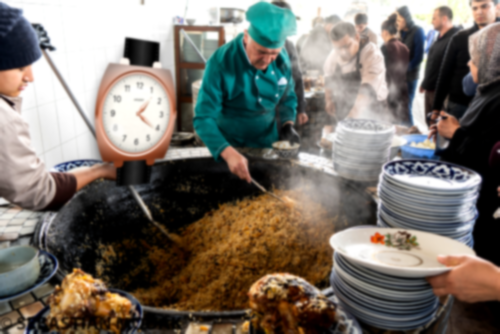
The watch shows 1.21
